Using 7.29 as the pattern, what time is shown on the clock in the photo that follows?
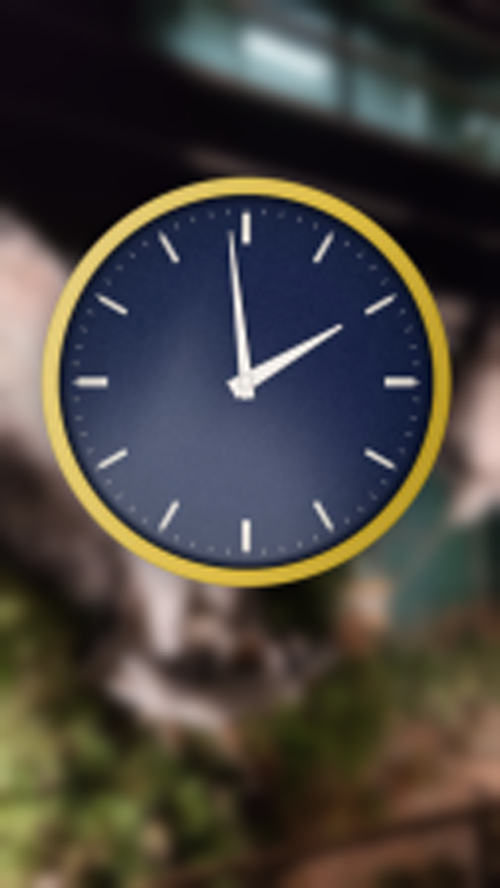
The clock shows 1.59
